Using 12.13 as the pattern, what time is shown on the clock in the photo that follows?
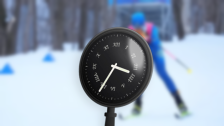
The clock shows 3.35
